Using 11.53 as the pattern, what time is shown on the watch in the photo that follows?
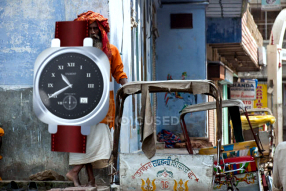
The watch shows 10.40
